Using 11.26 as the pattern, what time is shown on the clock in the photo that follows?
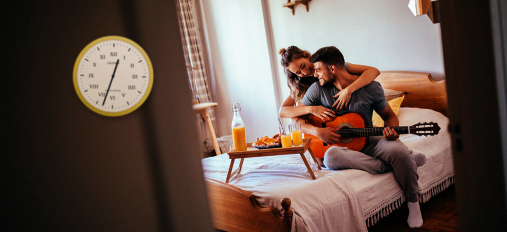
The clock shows 12.33
